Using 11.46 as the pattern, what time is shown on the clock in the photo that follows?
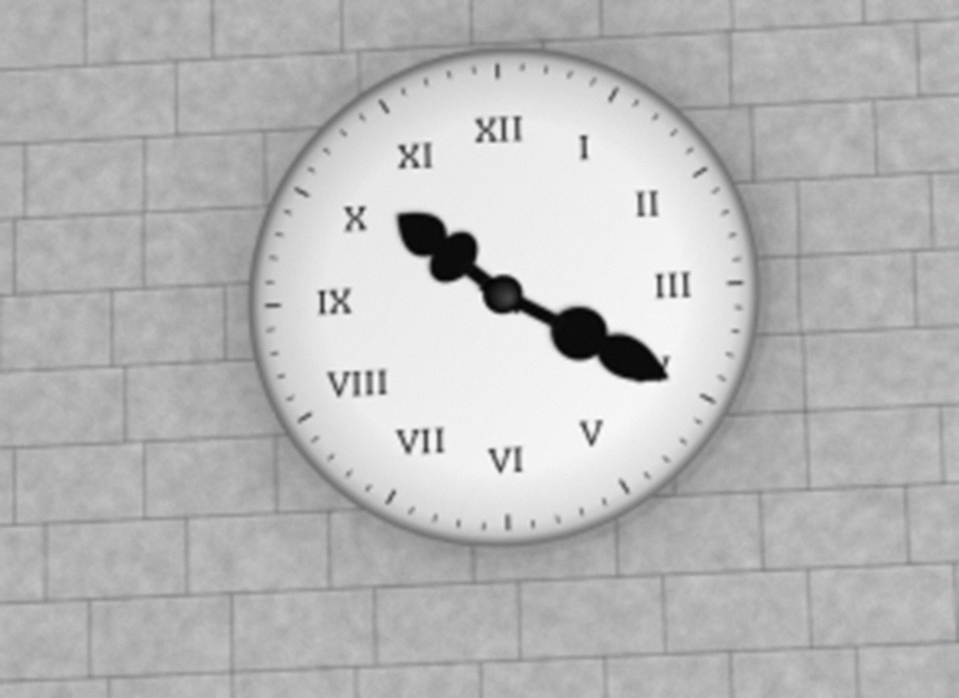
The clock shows 10.20
